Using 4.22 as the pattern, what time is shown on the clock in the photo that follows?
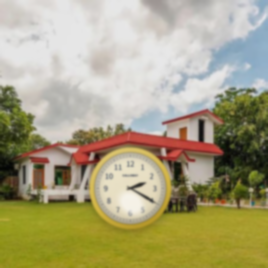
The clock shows 2.20
